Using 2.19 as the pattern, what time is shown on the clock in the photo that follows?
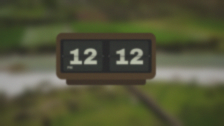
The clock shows 12.12
